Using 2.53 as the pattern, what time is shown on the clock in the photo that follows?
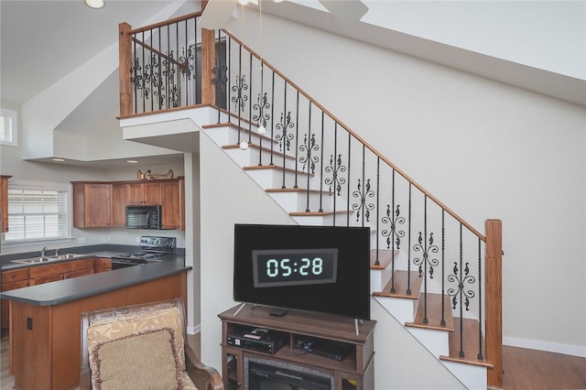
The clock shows 5.28
